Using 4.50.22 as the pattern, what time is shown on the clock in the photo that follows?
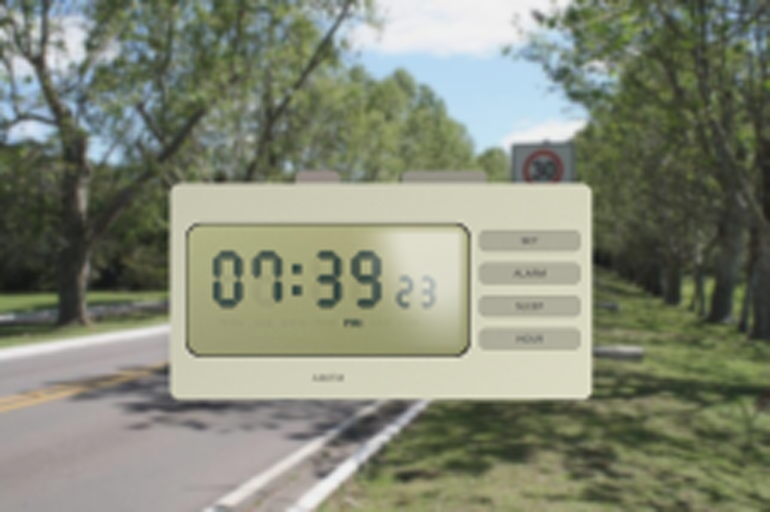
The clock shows 7.39.23
